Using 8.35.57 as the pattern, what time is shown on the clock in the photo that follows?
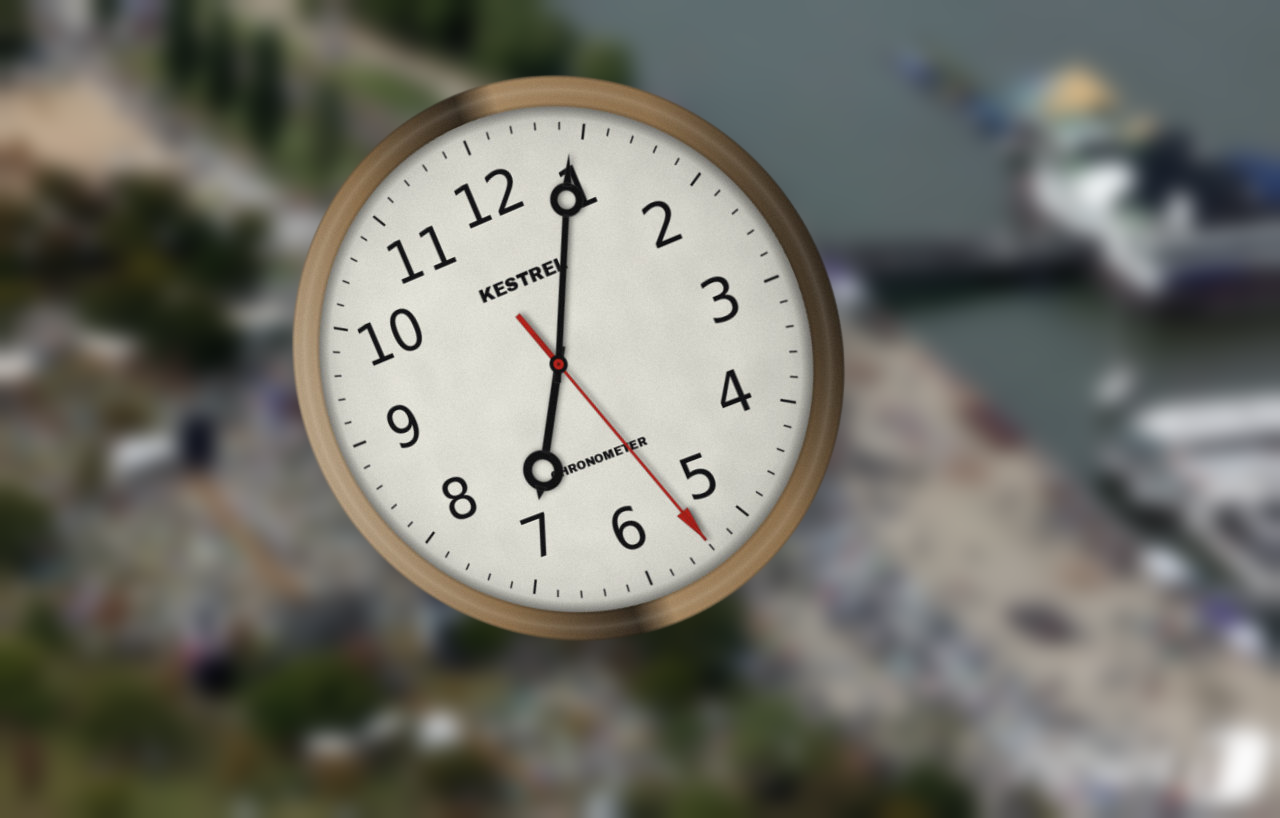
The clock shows 7.04.27
